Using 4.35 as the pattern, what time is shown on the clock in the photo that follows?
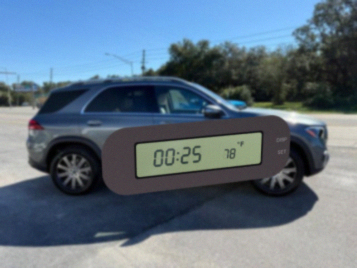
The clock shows 0.25
